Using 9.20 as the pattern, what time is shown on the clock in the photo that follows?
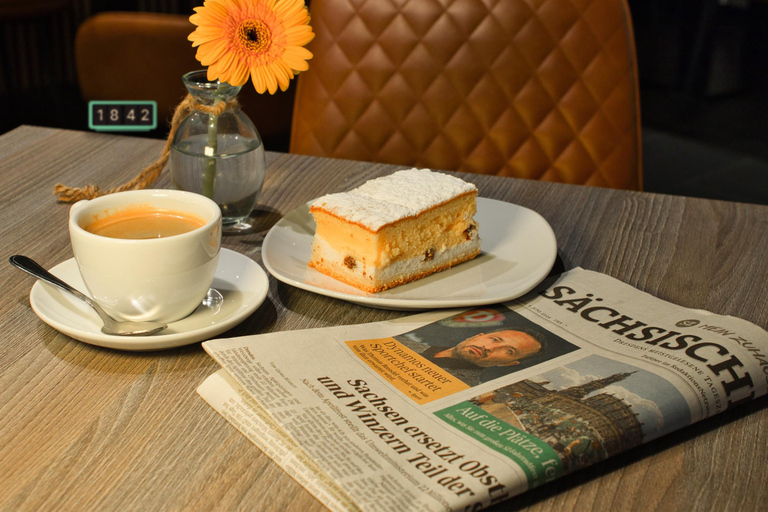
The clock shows 18.42
